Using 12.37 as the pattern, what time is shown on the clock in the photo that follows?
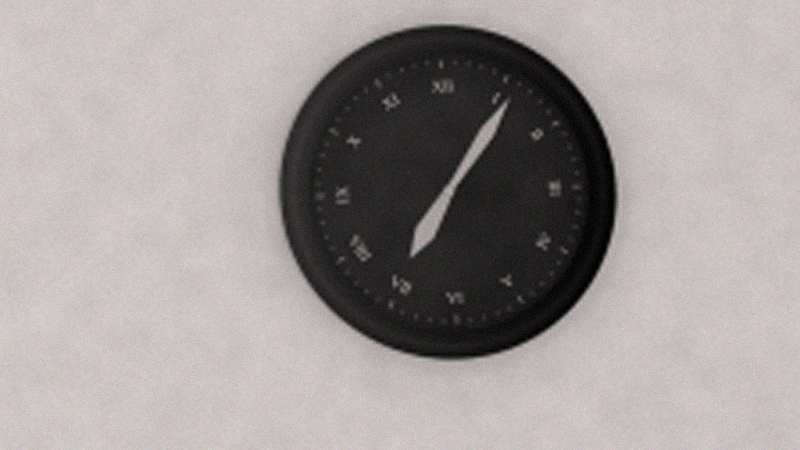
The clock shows 7.06
